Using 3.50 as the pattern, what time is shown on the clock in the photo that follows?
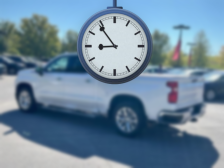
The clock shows 8.54
